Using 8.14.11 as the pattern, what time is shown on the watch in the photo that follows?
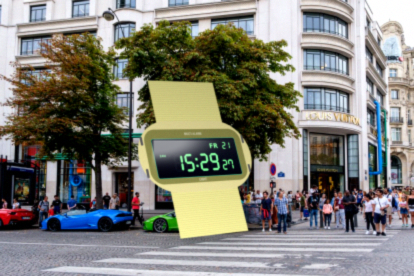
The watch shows 15.29.27
